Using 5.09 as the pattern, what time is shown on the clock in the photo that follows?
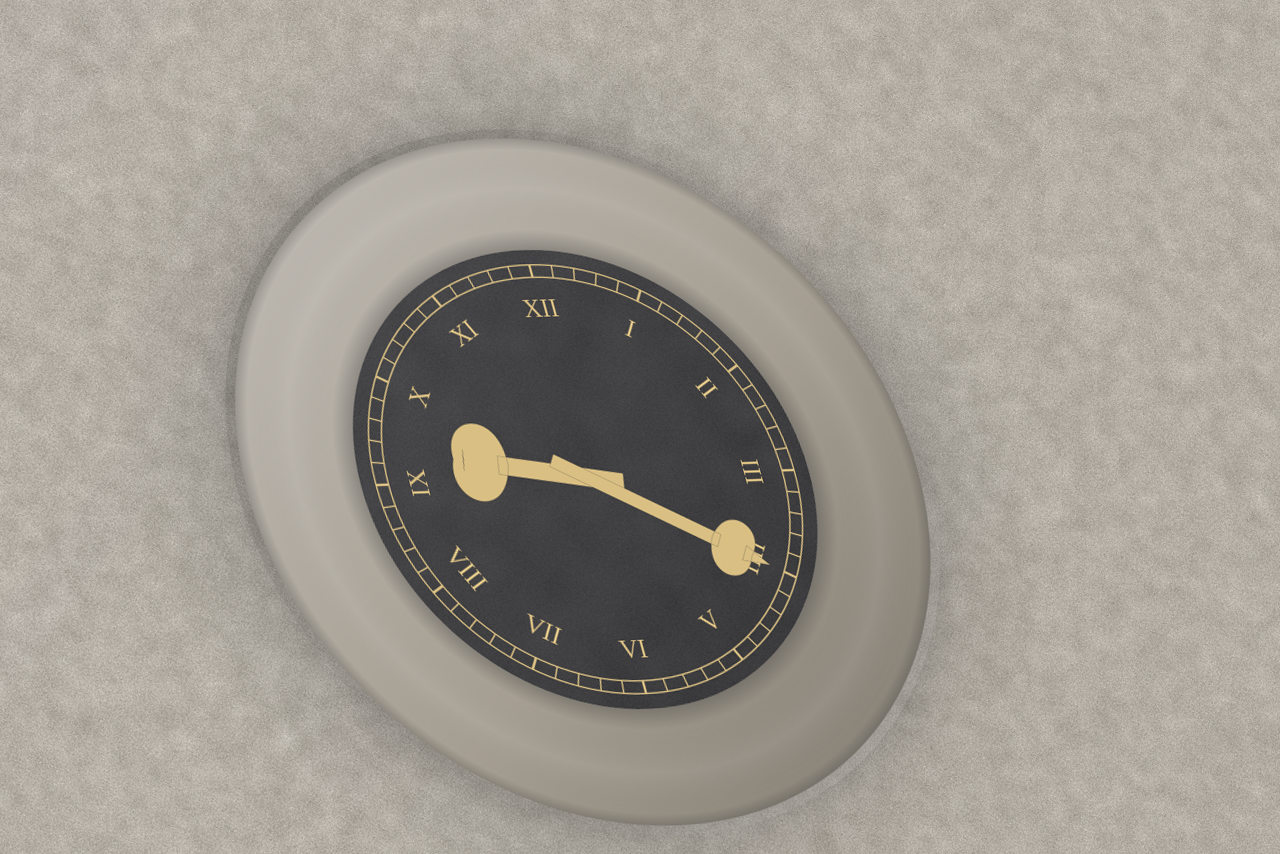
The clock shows 9.20
